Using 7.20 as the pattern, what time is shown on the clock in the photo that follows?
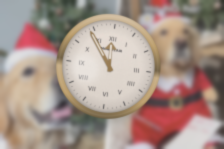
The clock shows 11.54
